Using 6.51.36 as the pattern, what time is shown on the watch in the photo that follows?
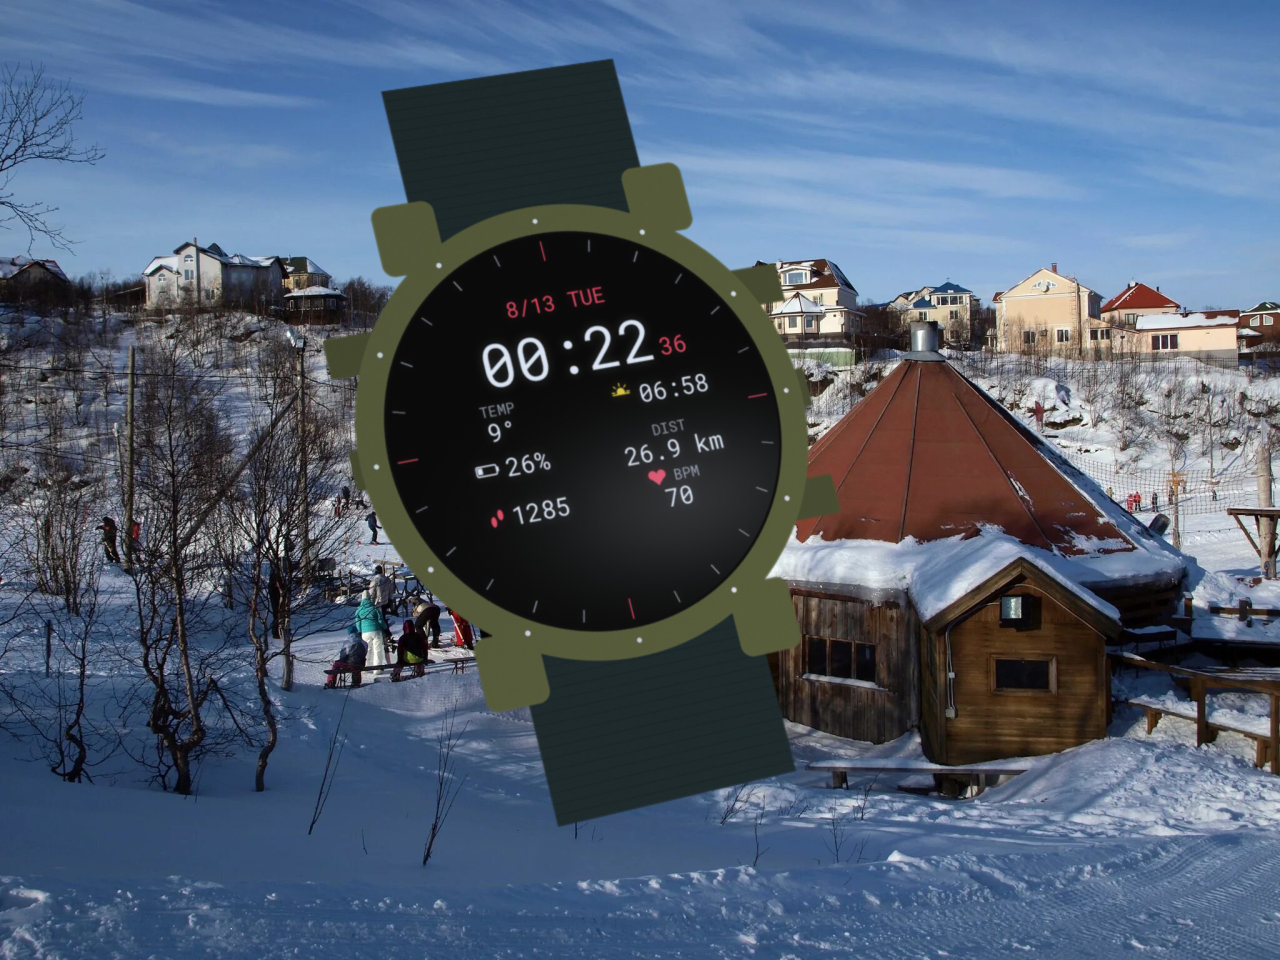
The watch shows 0.22.36
